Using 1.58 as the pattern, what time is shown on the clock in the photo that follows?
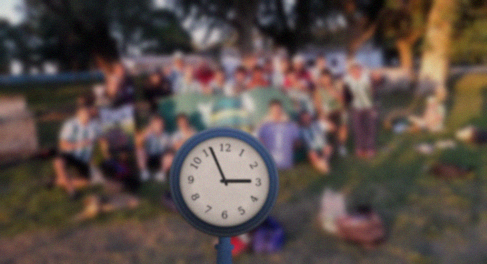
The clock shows 2.56
